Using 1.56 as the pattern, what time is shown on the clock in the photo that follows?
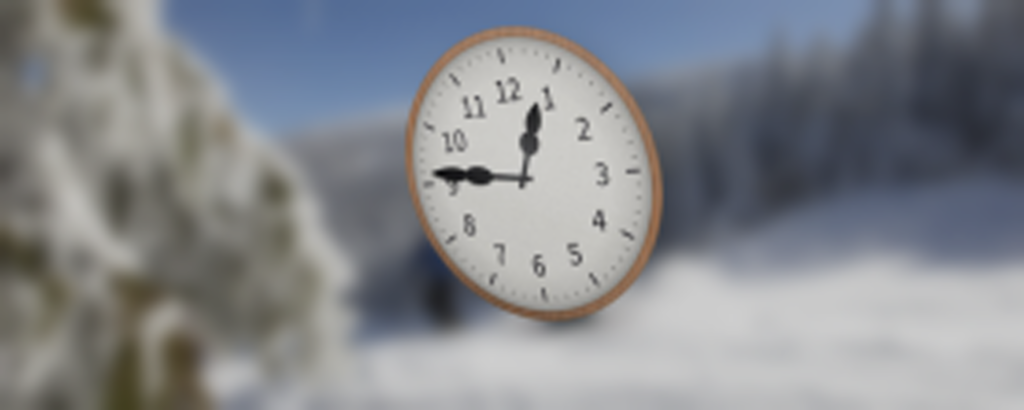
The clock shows 12.46
